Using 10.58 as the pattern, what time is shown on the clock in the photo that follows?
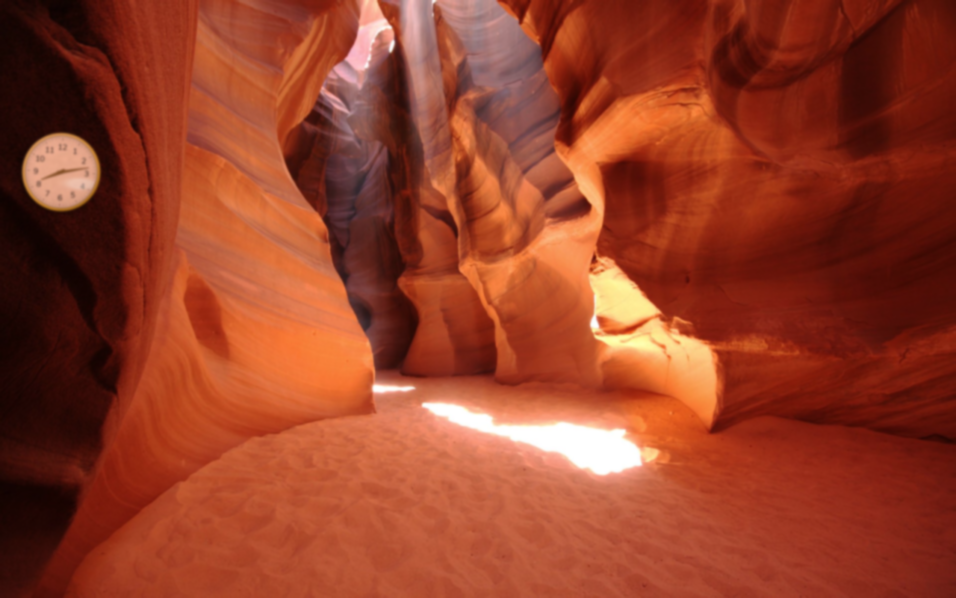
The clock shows 8.13
